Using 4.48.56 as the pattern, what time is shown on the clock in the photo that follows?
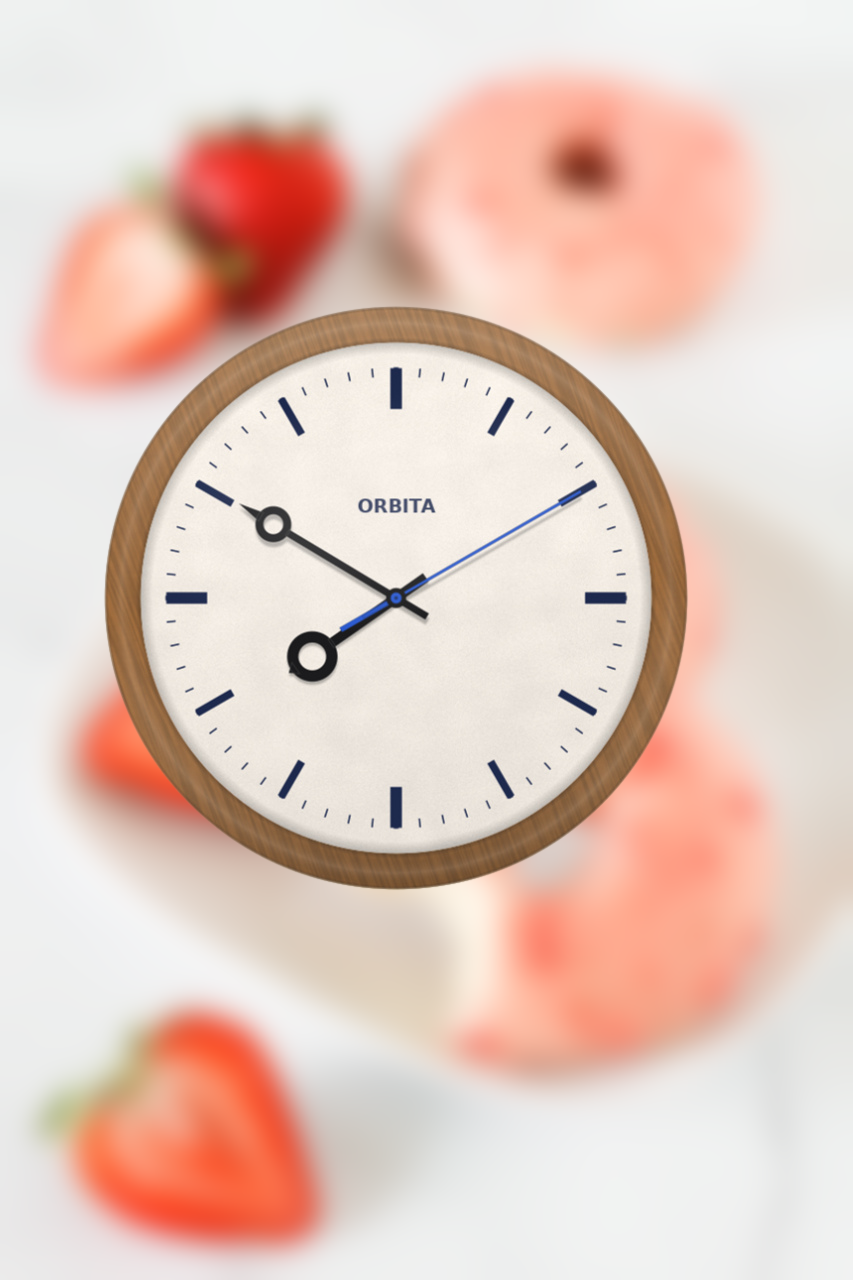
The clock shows 7.50.10
